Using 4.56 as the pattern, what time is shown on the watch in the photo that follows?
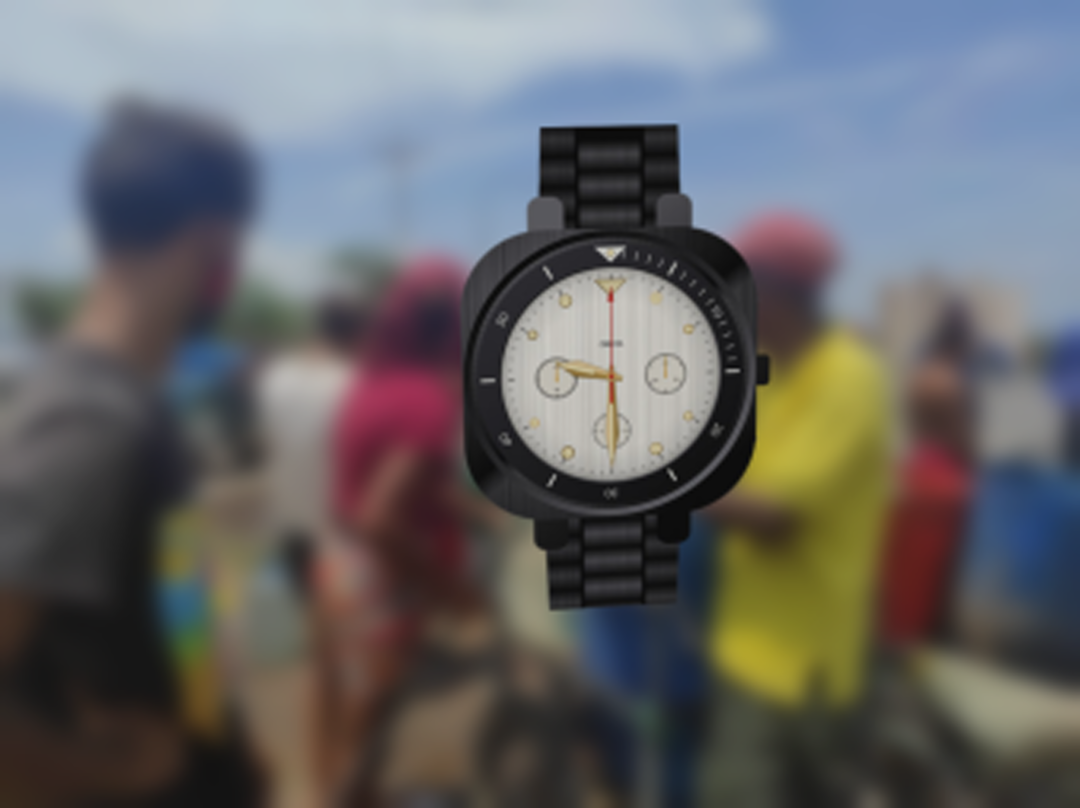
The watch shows 9.30
